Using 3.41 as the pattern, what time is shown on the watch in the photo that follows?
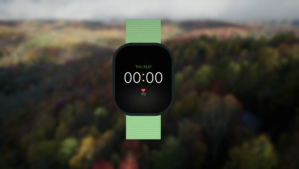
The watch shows 0.00
